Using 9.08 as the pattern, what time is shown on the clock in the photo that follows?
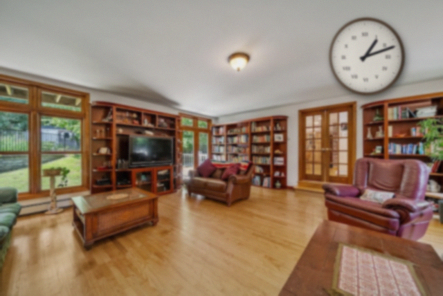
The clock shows 1.12
